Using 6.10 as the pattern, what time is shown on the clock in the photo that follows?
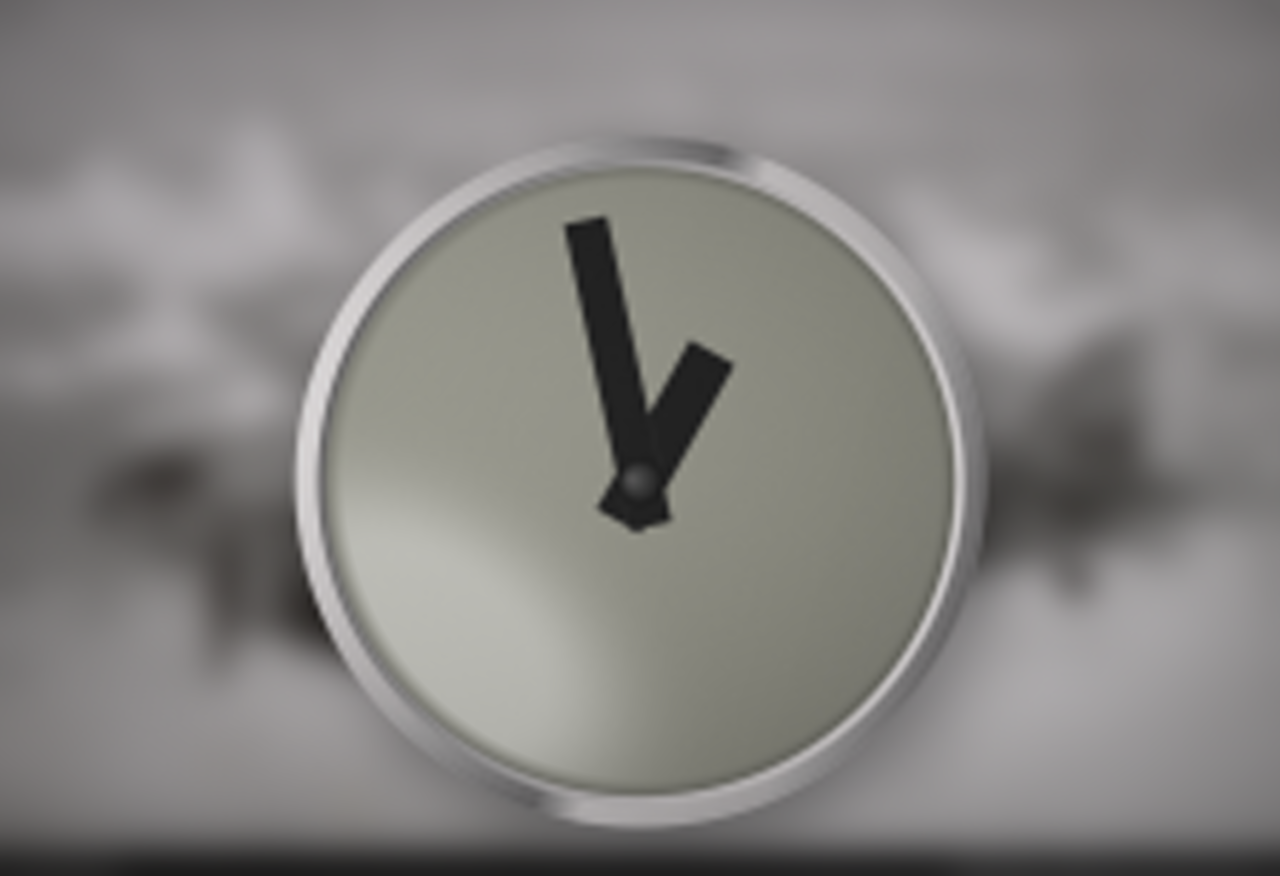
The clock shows 12.58
